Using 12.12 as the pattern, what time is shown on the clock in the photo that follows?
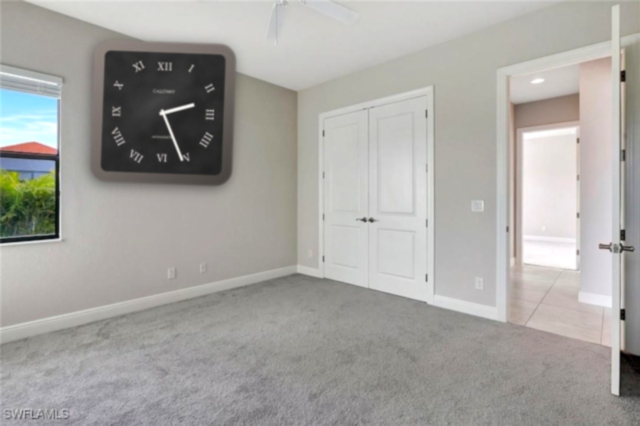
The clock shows 2.26
